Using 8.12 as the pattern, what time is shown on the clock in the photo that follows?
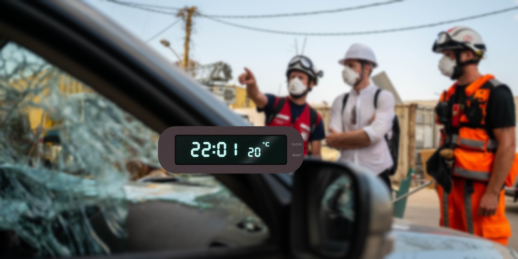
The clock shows 22.01
